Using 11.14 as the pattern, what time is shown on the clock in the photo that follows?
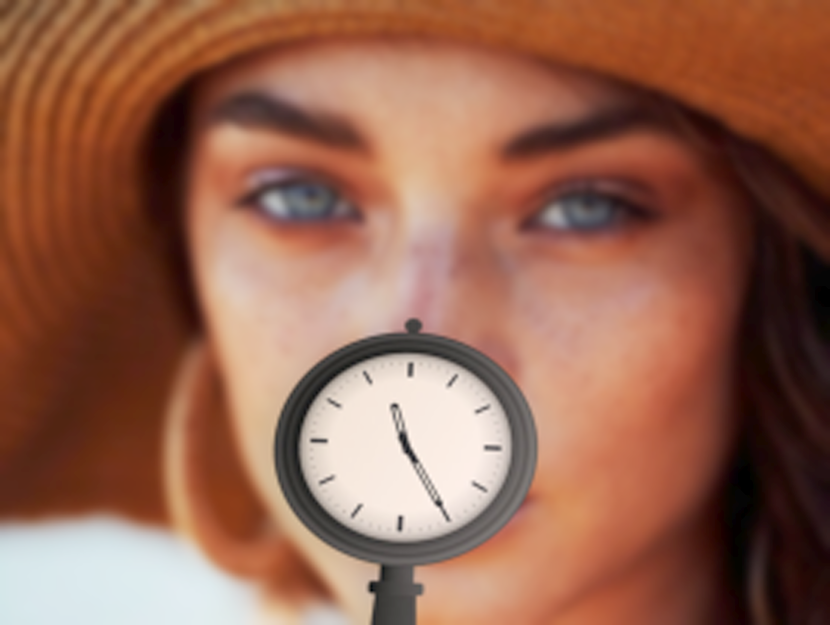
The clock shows 11.25
